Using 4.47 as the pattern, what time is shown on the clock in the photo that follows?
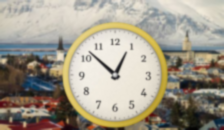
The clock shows 12.52
